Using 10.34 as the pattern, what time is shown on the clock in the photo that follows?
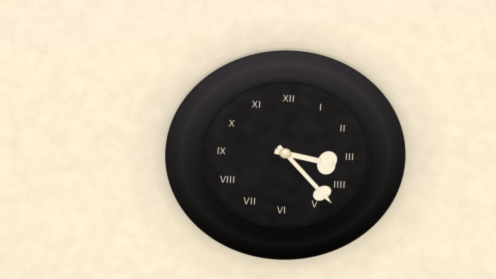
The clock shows 3.23
